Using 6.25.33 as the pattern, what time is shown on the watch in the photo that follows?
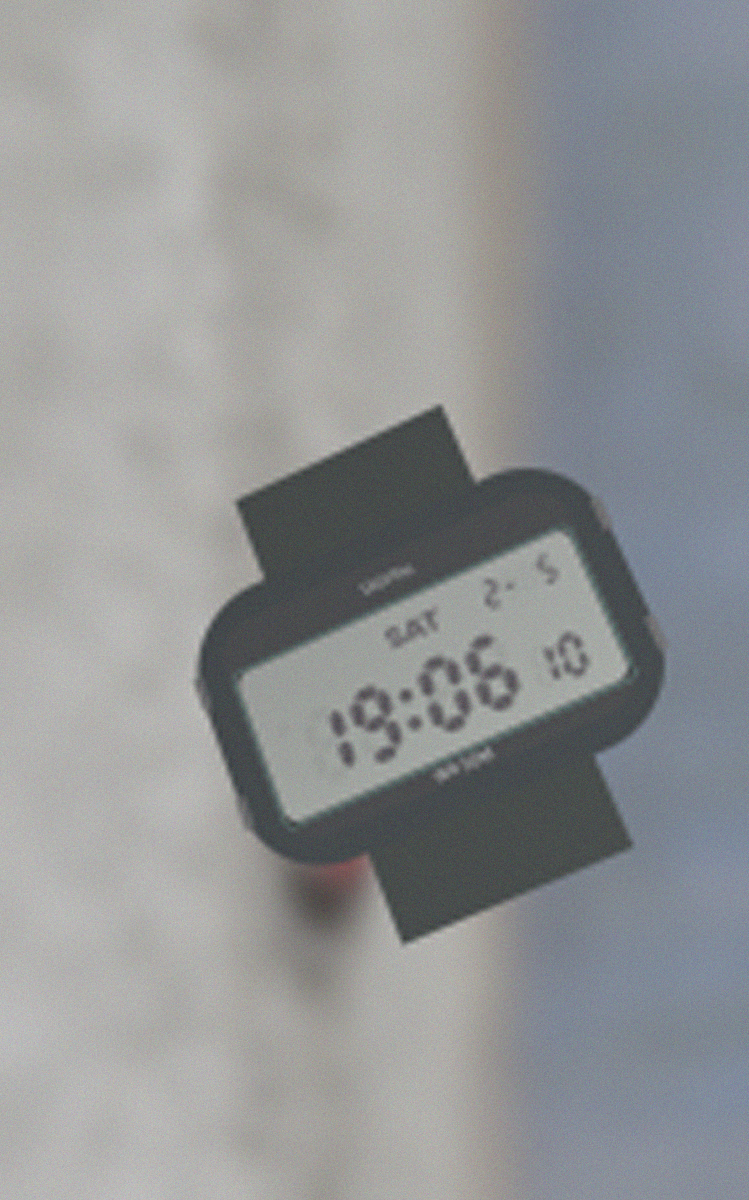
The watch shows 19.06.10
